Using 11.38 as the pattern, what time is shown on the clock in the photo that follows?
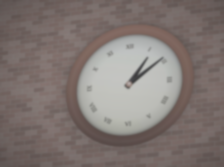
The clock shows 1.09
